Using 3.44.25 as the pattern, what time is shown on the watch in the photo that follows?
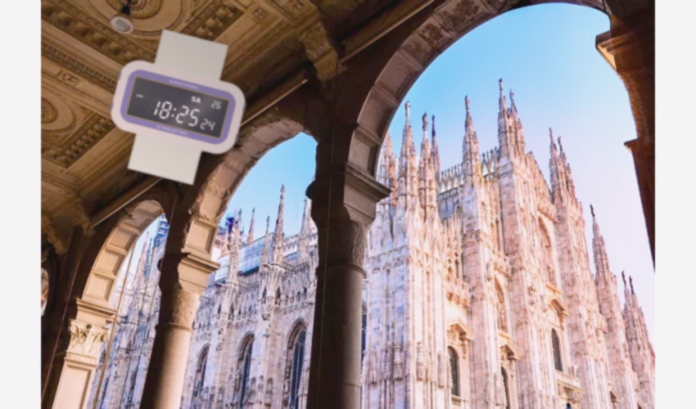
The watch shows 18.25.24
